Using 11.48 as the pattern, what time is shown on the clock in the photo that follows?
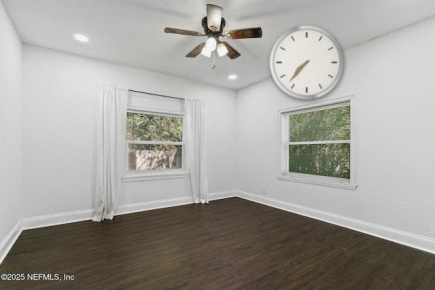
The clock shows 7.37
